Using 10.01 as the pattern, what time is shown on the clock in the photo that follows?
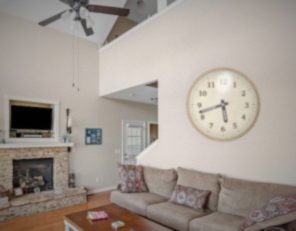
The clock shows 5.42
